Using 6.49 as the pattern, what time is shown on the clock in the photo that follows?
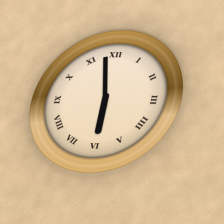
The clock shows 5.58
